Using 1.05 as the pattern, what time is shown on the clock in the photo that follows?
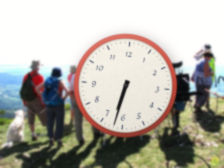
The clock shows 6.32
